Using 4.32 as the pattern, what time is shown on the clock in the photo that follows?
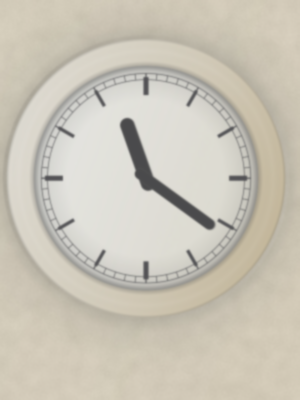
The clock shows 11.21
